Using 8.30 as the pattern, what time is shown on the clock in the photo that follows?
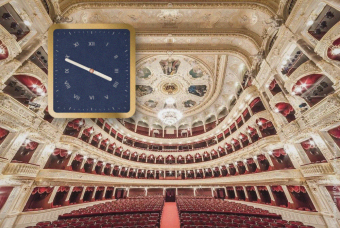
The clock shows 3.49
